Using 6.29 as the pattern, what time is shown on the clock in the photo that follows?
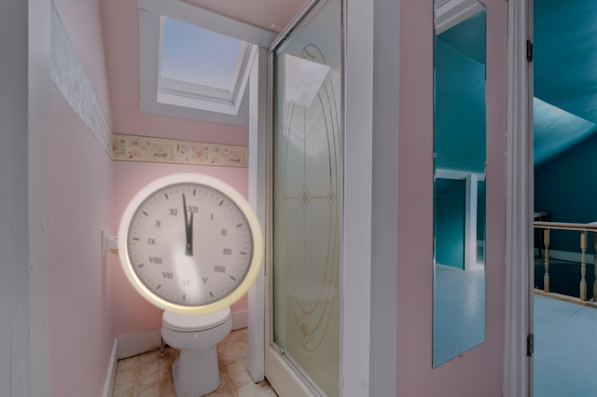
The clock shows 11.58
